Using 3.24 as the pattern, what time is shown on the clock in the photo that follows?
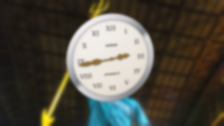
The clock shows 2.44
